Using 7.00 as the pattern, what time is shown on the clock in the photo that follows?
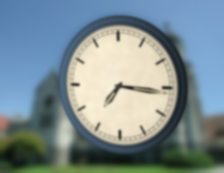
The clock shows 7.16
